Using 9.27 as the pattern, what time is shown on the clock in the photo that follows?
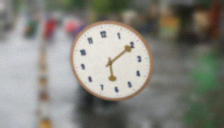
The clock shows 6.10
